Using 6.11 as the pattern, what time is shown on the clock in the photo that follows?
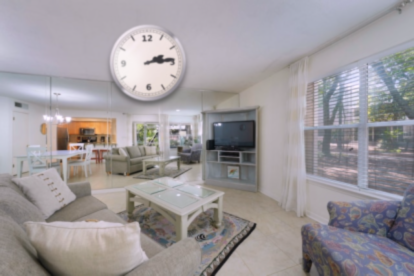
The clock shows 2.14
